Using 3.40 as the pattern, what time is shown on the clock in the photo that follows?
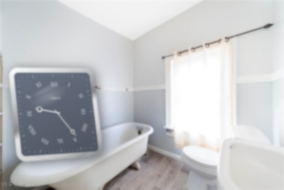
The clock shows 9.24
